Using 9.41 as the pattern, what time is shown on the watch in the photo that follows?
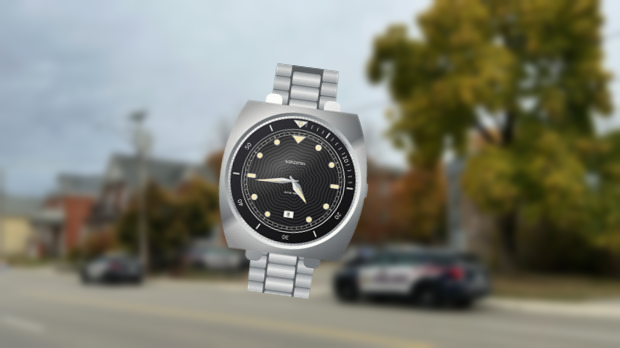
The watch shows 4.44
